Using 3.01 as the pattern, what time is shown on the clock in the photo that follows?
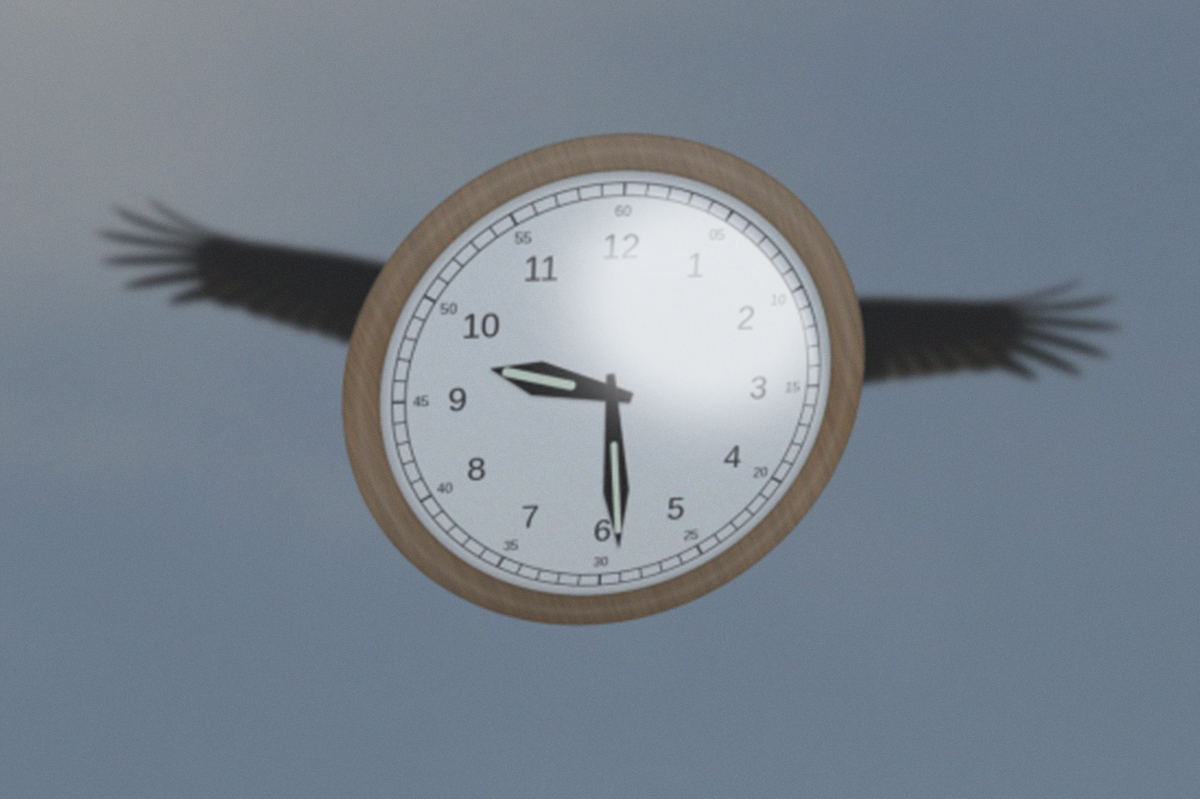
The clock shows 9.29
